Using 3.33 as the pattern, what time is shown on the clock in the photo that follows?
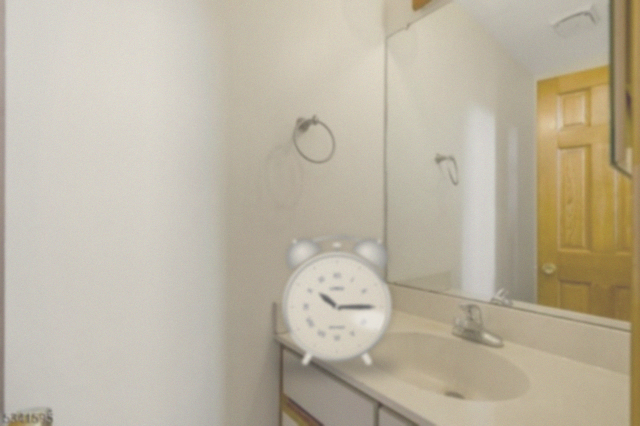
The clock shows 10.15
